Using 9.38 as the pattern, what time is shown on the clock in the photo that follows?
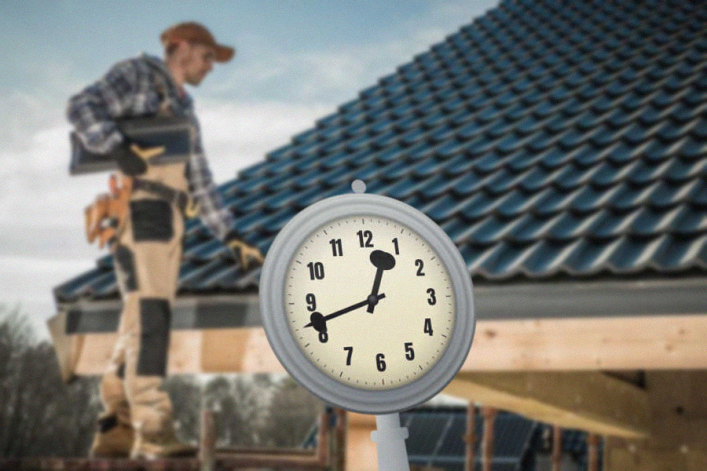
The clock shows 12.42
